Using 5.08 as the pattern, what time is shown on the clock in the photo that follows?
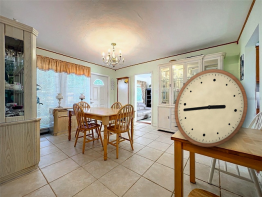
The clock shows 2.43
